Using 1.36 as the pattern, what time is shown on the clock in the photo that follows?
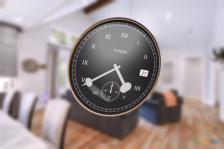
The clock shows 4.39
